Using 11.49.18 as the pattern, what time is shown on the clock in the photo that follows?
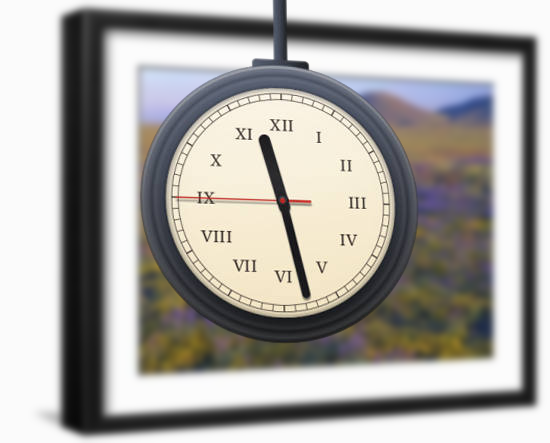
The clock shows 11.27.45
